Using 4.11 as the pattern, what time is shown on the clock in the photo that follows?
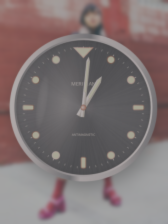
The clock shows 1.01
